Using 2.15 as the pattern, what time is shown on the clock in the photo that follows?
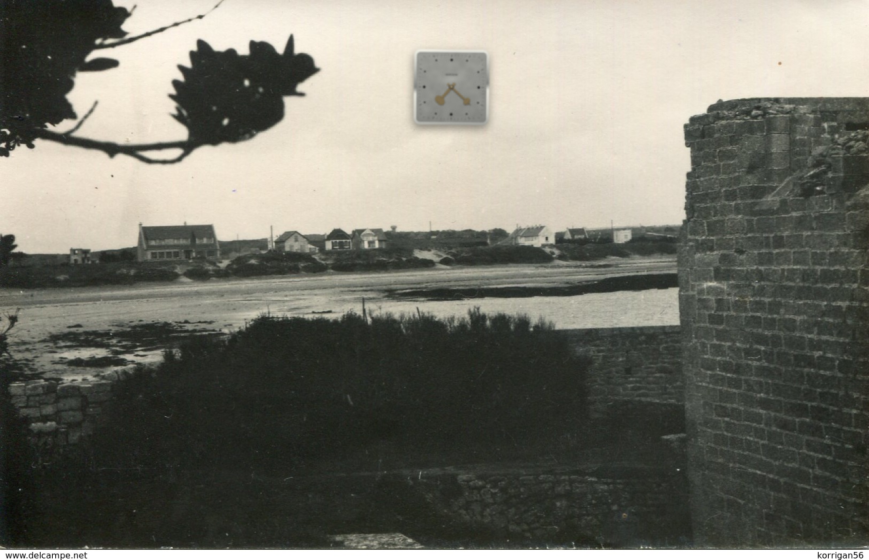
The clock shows 7.22
